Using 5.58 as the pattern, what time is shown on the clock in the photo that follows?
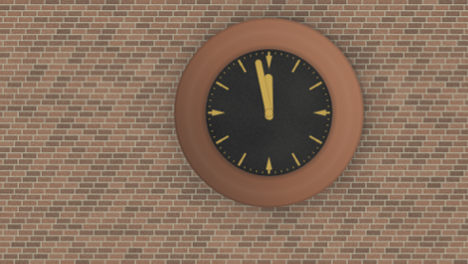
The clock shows 11.58
